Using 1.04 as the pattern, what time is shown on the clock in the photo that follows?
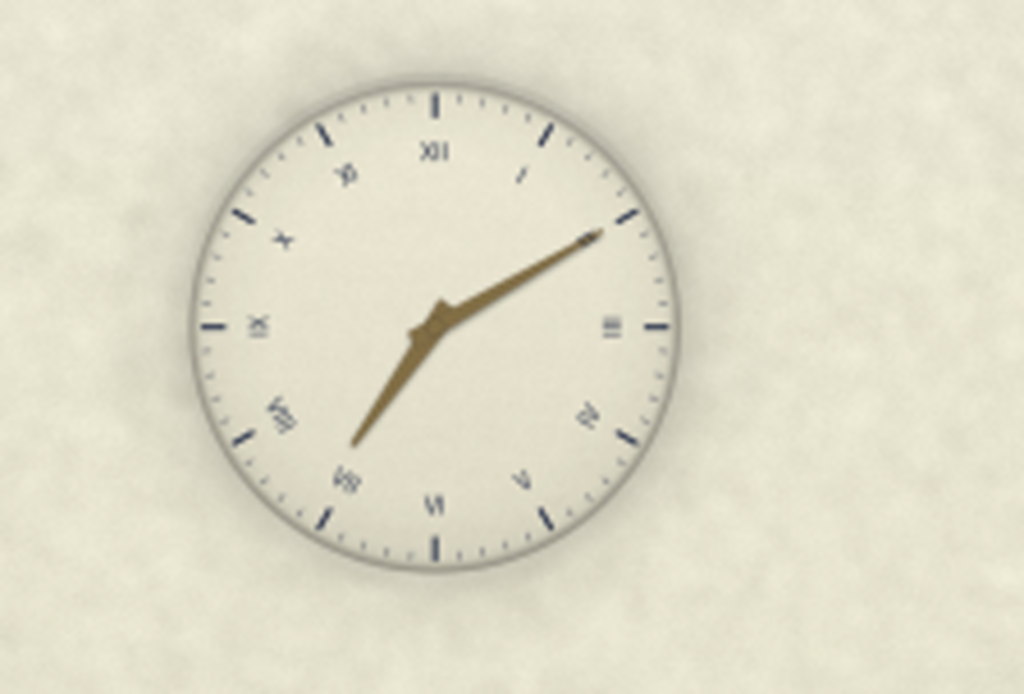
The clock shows 7.10
